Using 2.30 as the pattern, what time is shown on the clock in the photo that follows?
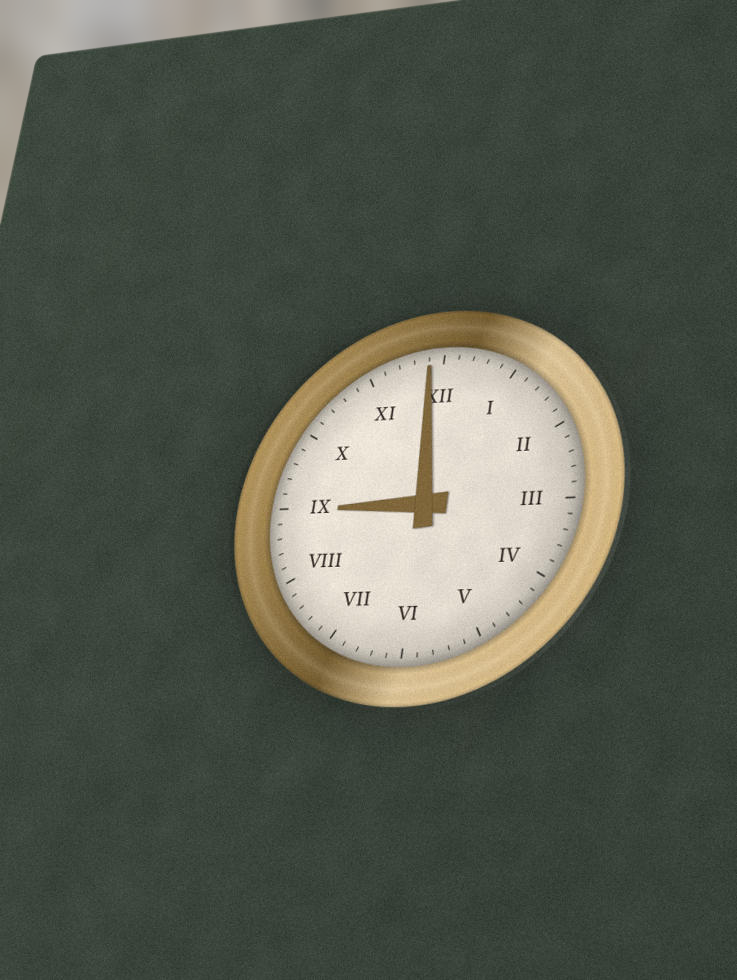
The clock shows 8.59
